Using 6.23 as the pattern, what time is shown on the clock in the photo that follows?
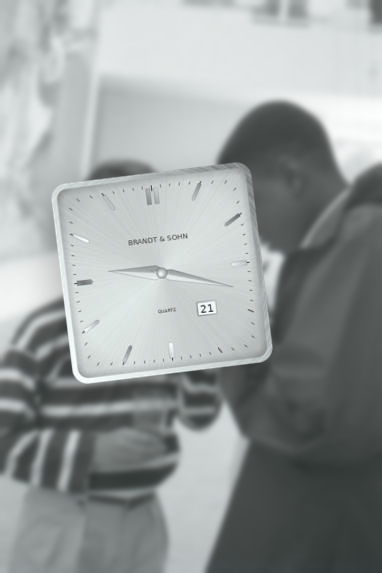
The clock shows 9.18
